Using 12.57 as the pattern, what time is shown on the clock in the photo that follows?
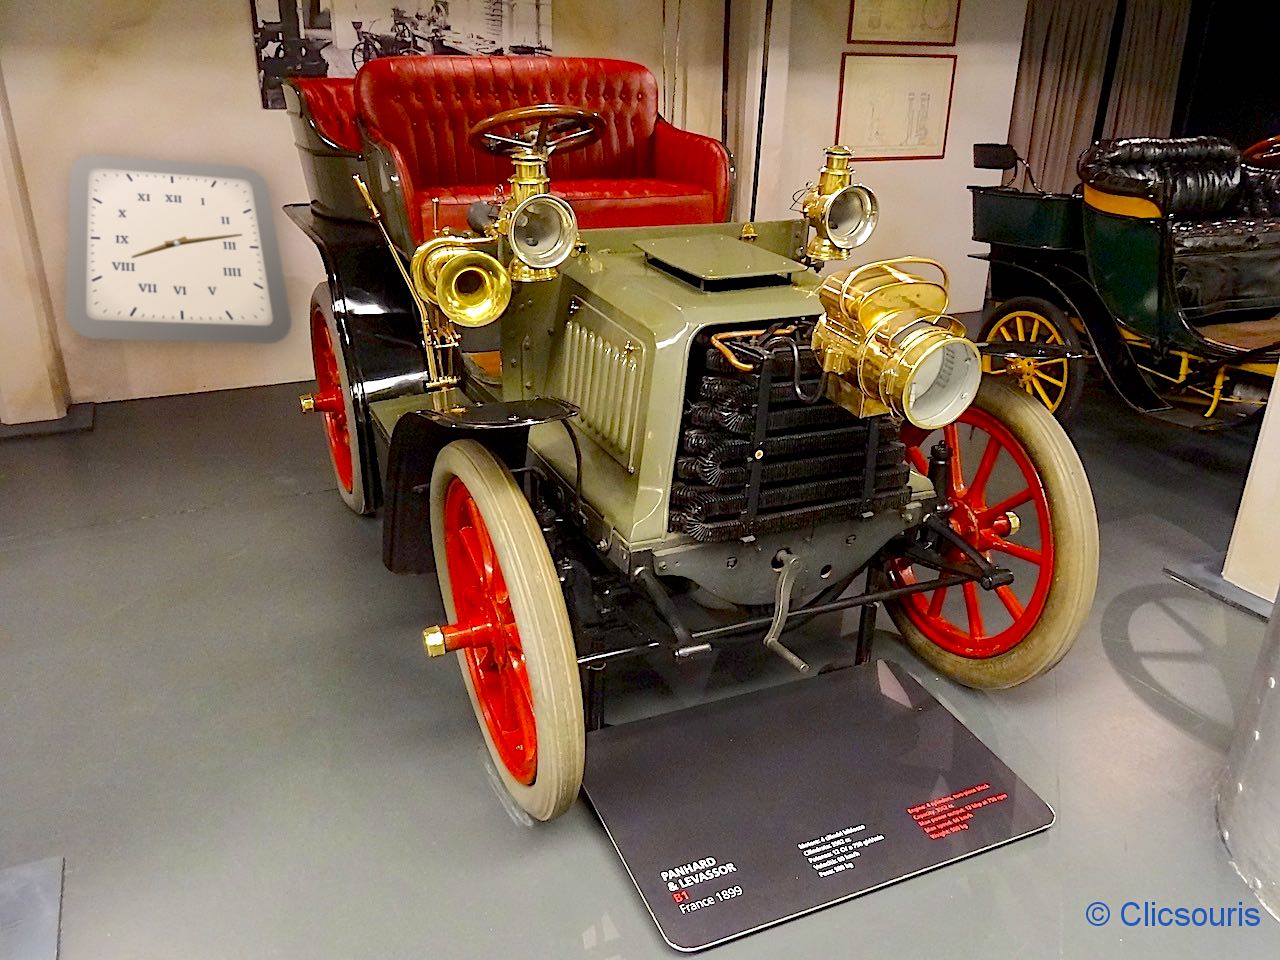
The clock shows 8.13
